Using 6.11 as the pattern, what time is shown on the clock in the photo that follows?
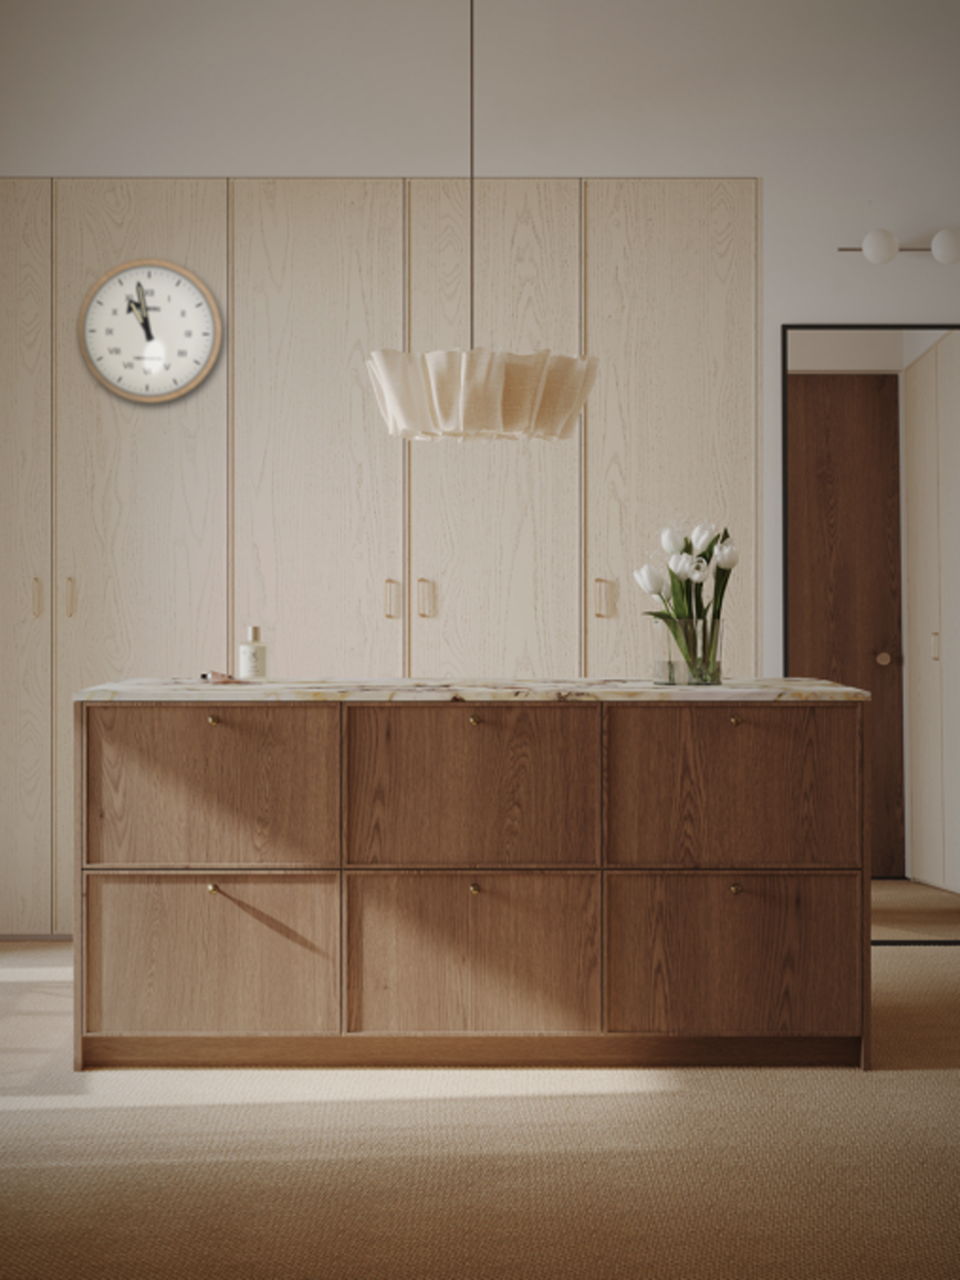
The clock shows 10.58
